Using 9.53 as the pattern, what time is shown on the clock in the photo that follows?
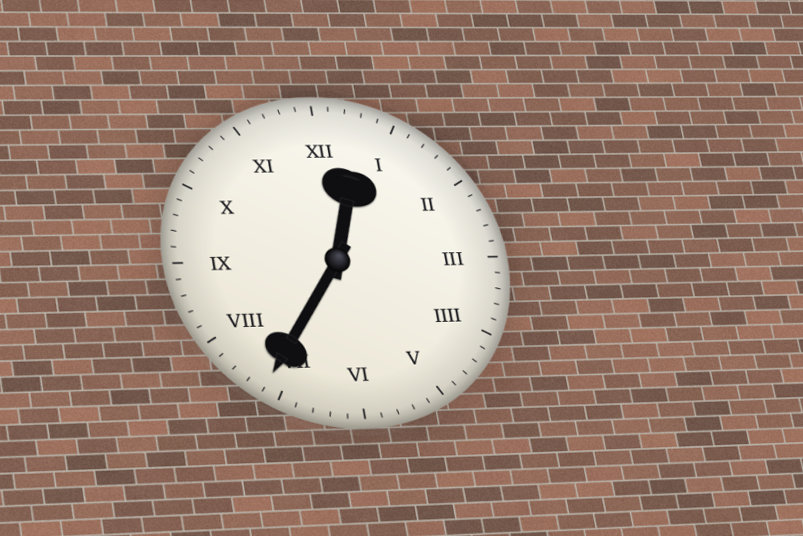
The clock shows 12.36
